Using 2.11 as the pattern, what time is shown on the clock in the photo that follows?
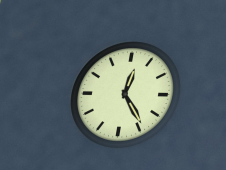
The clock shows 12.24
